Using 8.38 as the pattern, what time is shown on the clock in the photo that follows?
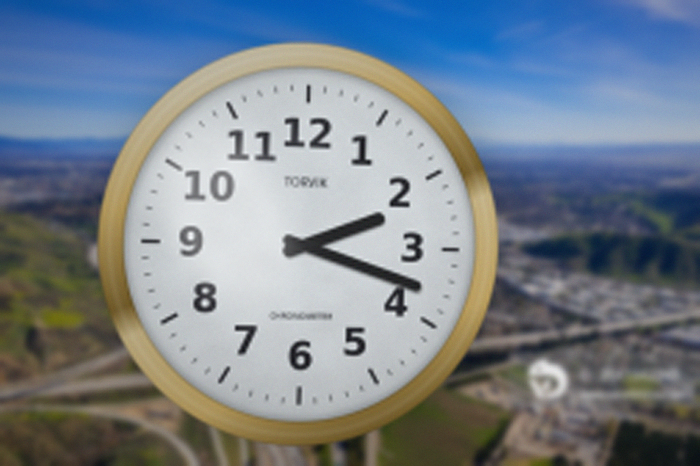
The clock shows 2.18
